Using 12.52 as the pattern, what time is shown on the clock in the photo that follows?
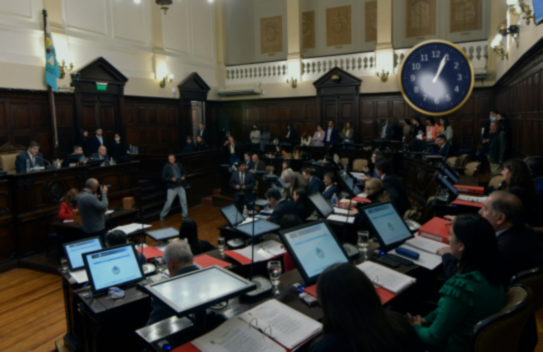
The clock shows 1.04
